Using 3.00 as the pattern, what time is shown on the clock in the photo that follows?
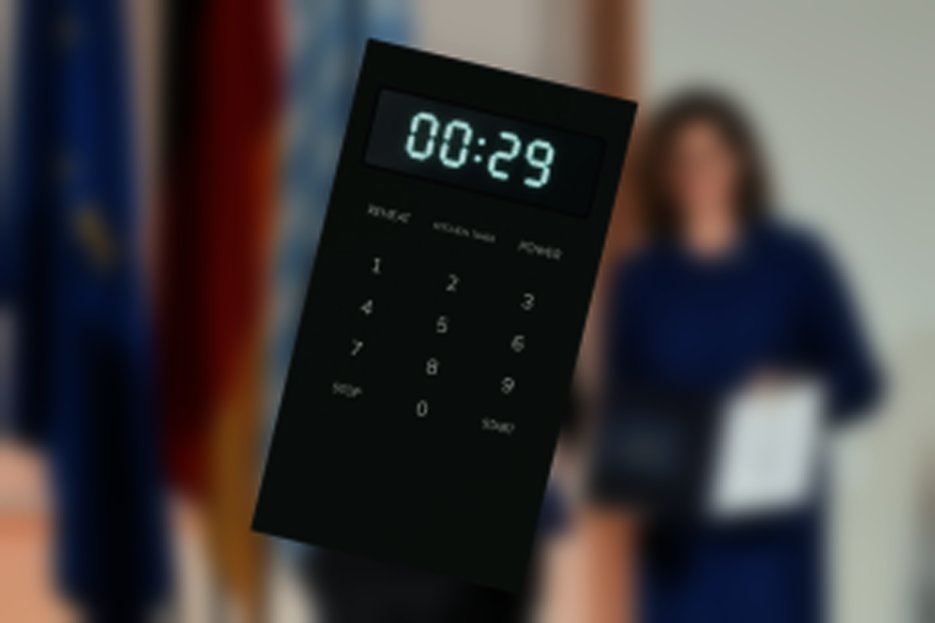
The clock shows 0.29
